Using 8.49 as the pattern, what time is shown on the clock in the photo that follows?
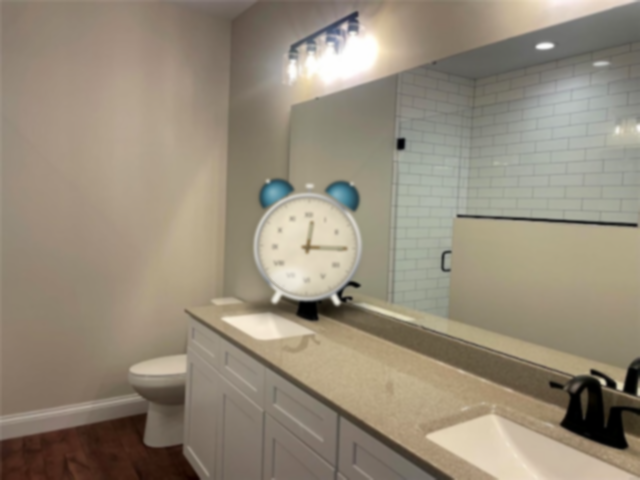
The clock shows 12.15
